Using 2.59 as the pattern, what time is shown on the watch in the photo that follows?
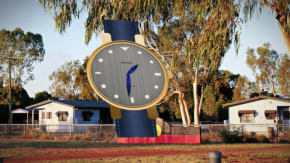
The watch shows 1.31
